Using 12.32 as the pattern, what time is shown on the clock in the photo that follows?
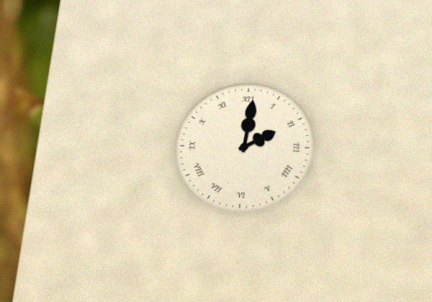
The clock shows 2.01
